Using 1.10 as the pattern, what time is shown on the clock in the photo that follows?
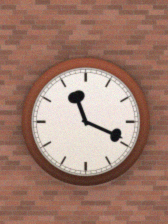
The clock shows 11.19
